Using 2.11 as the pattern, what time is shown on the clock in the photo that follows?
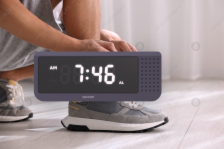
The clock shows 7.46
